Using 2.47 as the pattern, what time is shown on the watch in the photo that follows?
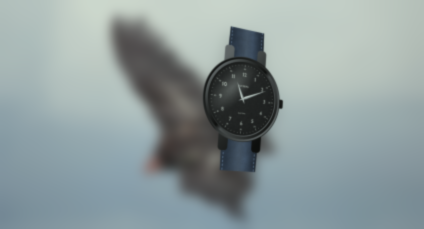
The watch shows 11.11
